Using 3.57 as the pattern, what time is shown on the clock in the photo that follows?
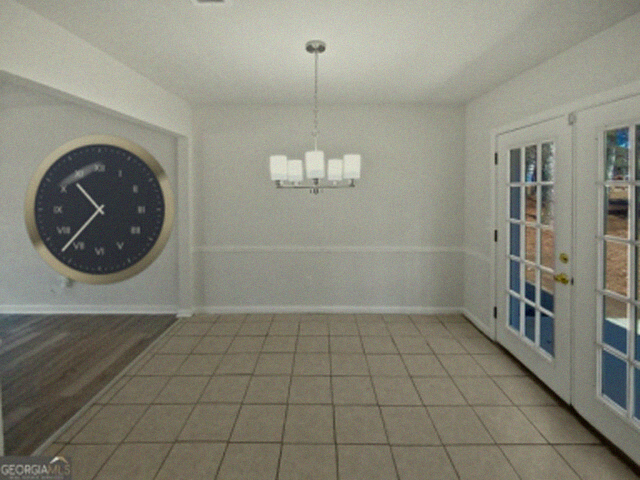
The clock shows 10.37
